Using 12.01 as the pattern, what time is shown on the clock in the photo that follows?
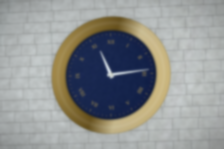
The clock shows 11.14
